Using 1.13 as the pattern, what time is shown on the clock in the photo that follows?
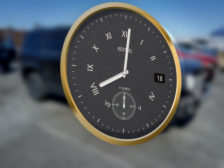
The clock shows 8.01
